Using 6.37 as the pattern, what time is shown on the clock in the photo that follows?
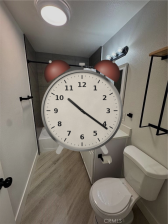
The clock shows 10.21
